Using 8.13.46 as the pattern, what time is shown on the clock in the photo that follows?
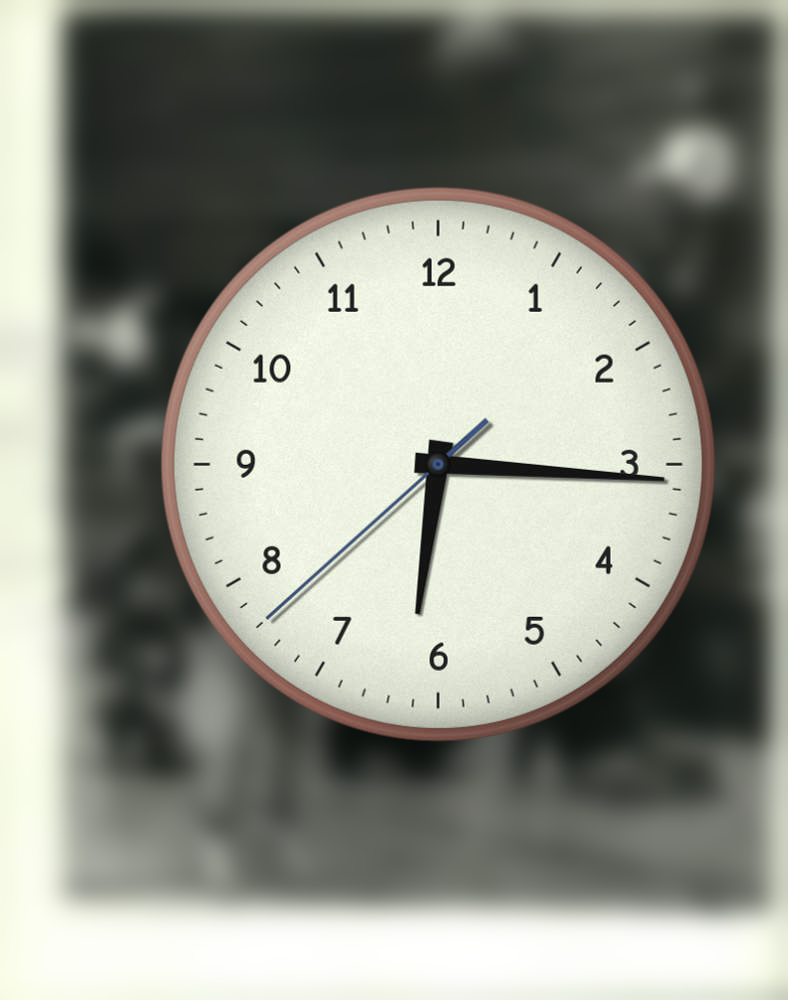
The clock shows 6.15.38
